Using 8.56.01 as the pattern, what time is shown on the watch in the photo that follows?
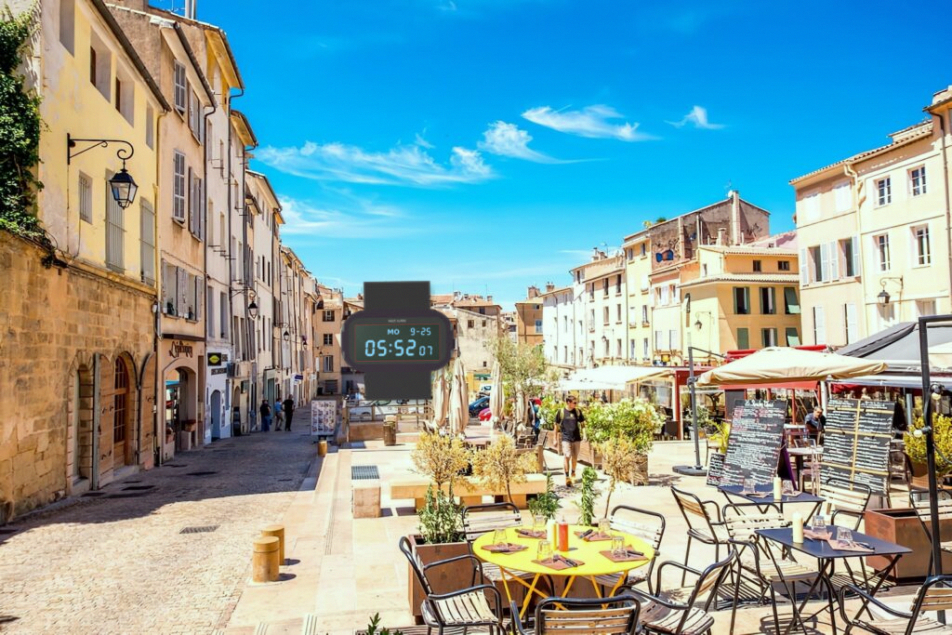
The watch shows 5.52.07
